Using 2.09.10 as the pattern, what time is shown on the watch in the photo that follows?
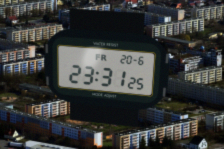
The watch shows 23.31.25
